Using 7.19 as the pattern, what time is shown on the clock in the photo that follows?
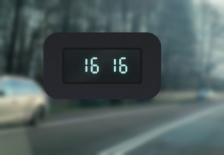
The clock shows 16.16
